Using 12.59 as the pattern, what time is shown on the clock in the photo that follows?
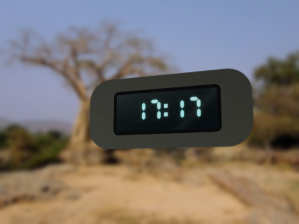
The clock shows 17.17
